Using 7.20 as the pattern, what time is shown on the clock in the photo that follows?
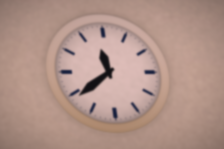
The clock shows 11.39
